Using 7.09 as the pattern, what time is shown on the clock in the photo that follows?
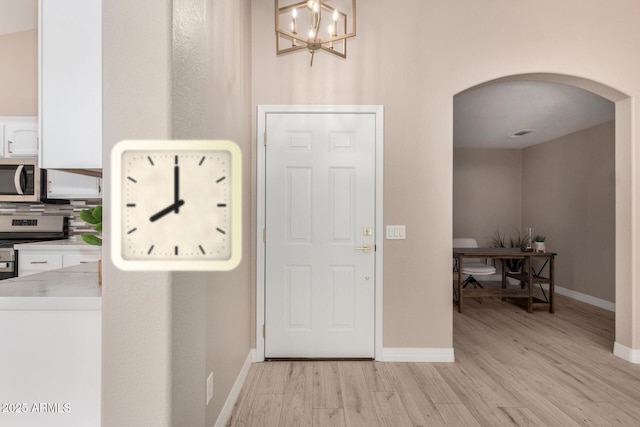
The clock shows 8.00
